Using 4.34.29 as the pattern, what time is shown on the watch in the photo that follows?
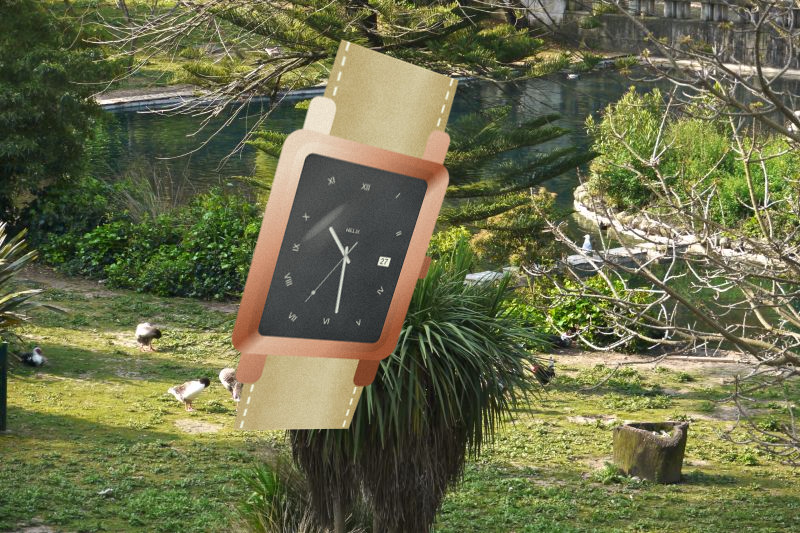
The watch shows 10.28.35
